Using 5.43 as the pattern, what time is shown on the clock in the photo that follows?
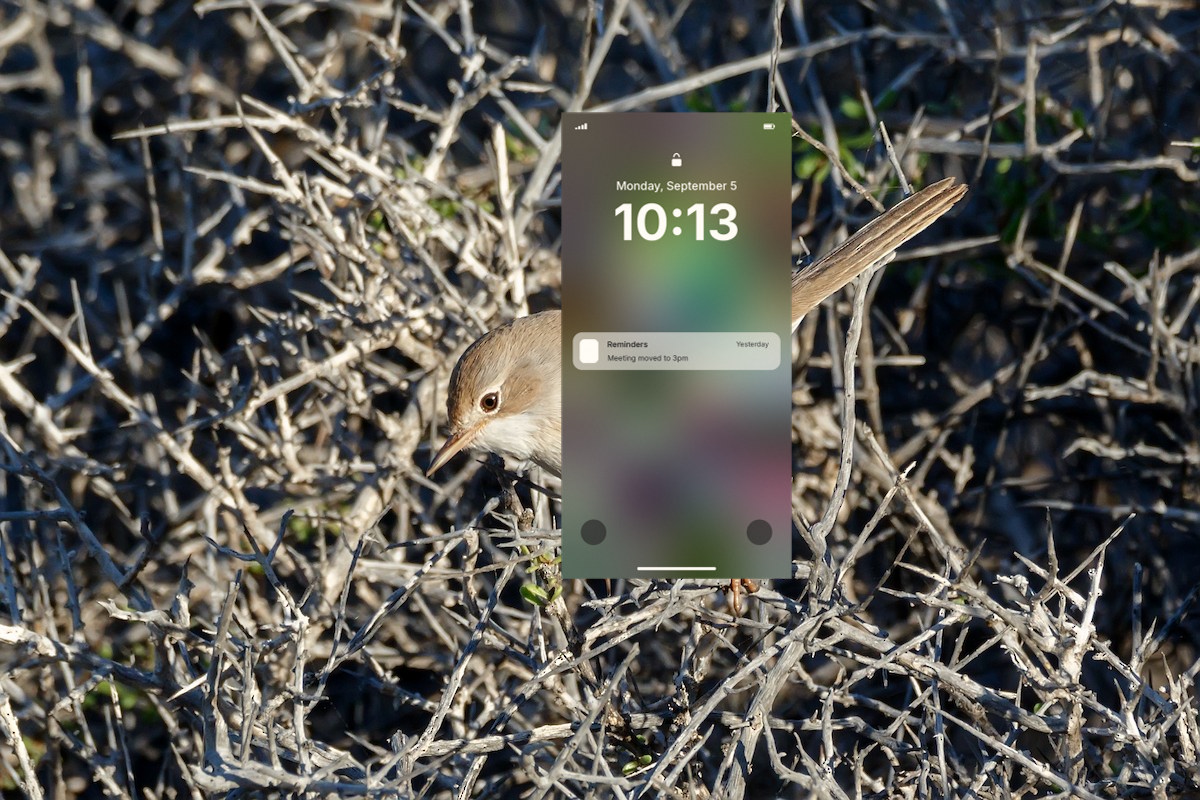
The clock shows 10.13
